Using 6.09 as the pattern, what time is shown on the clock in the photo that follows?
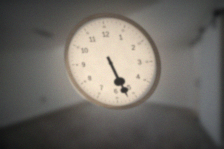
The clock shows 5.27
